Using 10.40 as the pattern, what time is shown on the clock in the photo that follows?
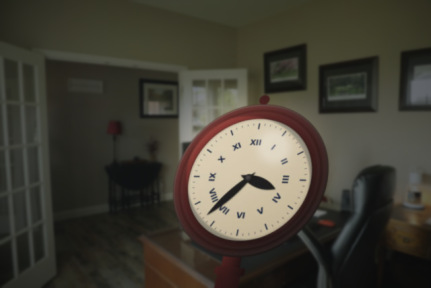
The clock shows 3.37
